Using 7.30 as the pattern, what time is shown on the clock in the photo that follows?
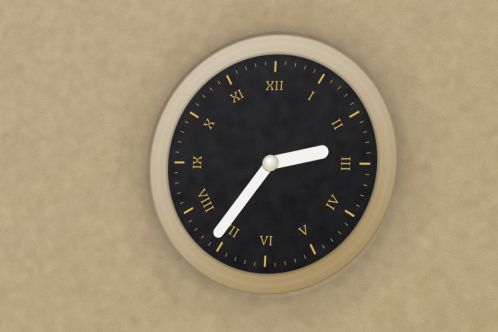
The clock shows 2.36
